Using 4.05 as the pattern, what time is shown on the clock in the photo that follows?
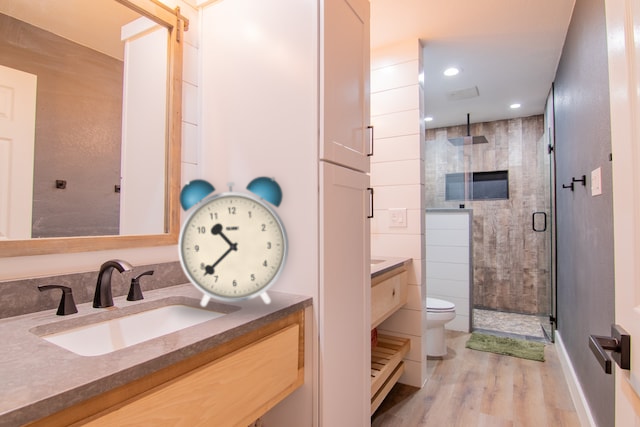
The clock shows 10.38
